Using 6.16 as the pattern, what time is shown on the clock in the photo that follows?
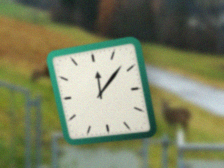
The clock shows 12.08
